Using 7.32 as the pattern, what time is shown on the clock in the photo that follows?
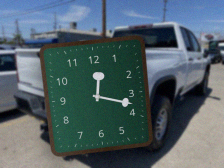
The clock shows 12.18
